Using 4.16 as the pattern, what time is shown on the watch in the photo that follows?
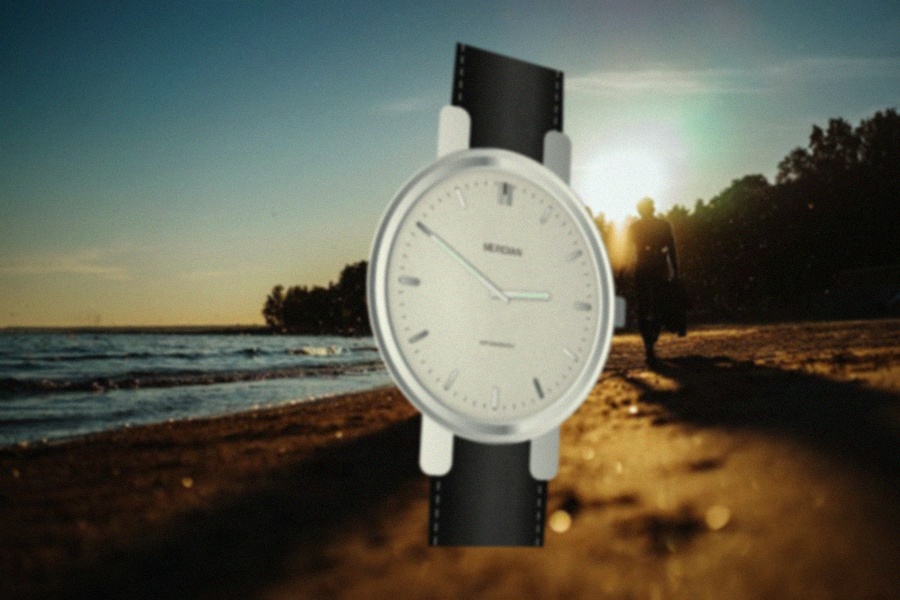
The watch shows 2.50
